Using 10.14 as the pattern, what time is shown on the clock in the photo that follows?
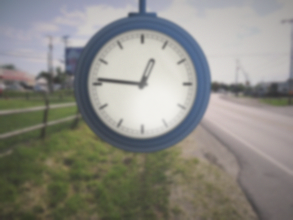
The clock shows 12.46
